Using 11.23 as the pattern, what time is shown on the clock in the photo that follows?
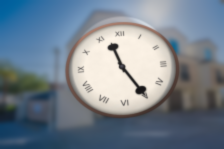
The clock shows 11.25
